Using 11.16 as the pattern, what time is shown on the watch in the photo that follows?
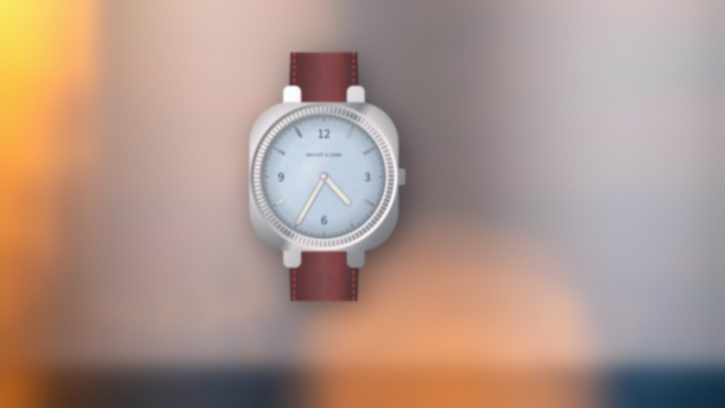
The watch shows 4.35
